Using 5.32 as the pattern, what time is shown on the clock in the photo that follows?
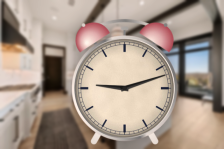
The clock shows 9.12
